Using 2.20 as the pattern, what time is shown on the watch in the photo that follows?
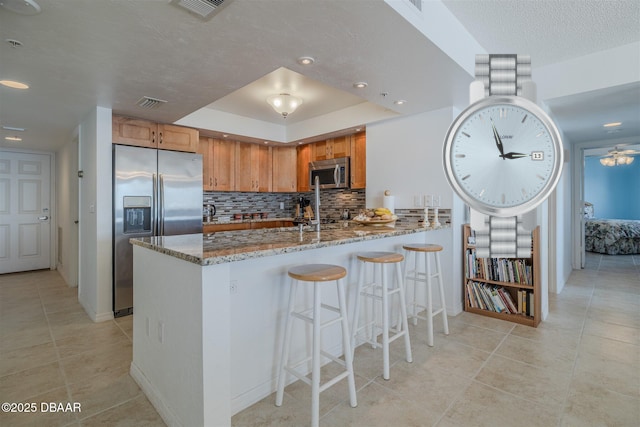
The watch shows 2.57
